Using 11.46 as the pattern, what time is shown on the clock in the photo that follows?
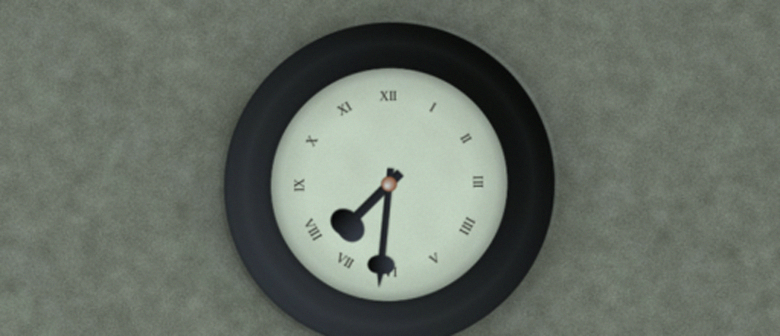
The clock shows 7.31
